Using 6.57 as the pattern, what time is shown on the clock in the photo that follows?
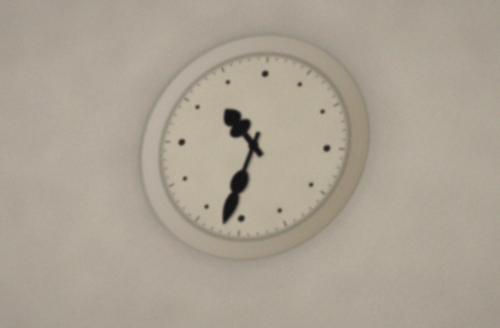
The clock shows 10.32
